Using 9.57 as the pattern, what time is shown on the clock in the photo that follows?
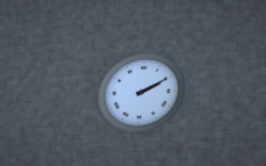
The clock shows 2.10
